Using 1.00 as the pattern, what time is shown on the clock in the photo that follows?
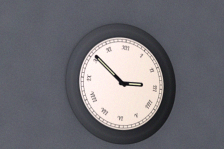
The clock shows 2.51
